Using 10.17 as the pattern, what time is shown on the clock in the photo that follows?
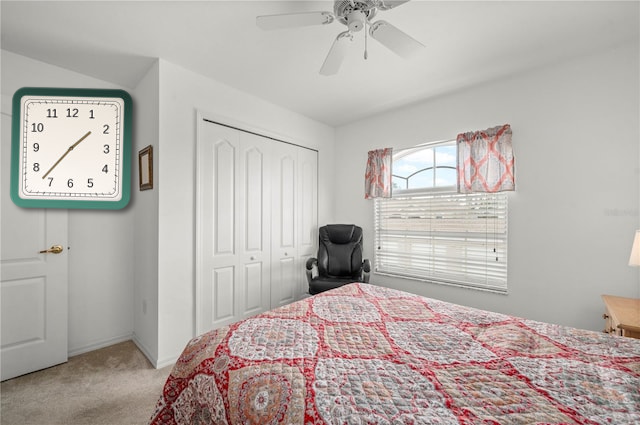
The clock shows 1.37
